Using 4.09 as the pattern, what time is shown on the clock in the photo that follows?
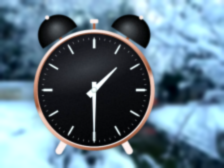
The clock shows 1.30
